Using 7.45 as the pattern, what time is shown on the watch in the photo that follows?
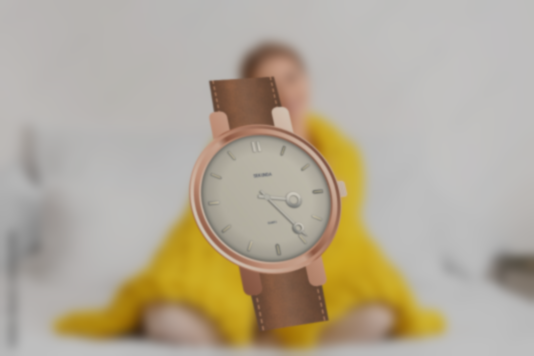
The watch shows 3.24
